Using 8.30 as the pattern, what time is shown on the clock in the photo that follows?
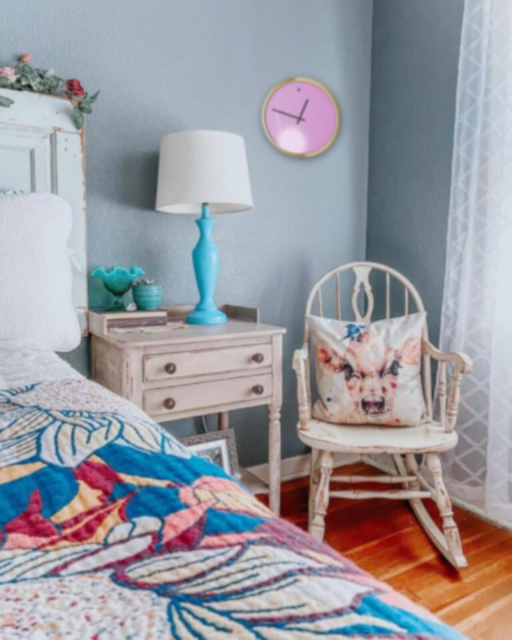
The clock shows 12.48
